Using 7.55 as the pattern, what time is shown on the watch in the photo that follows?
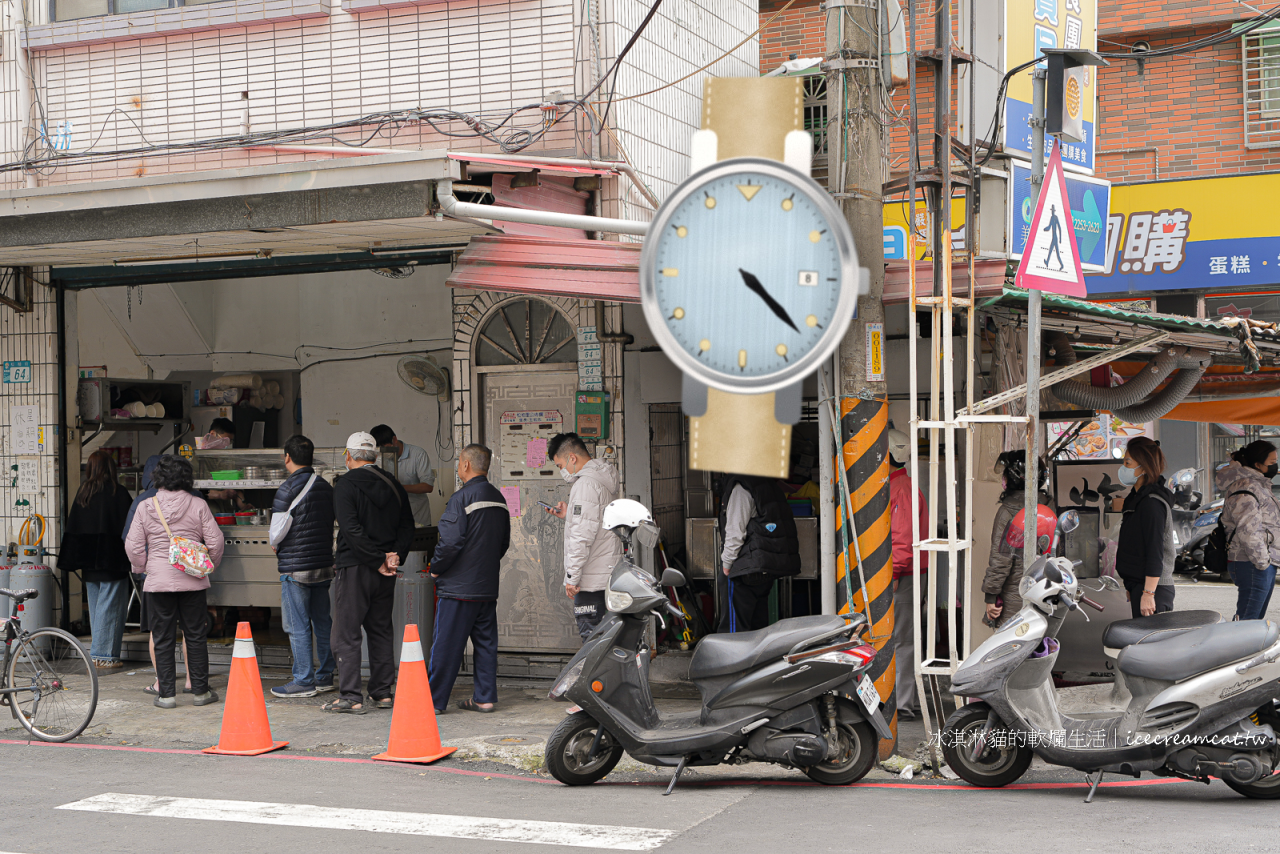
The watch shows 4.22
